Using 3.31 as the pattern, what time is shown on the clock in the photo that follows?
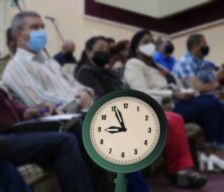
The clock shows 8.56
